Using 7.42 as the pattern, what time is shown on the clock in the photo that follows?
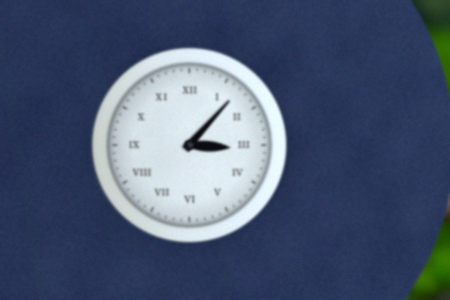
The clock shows 3.07
